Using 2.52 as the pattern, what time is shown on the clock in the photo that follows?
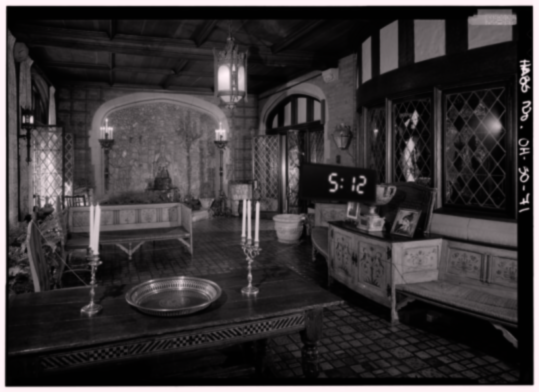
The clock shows 5.12
